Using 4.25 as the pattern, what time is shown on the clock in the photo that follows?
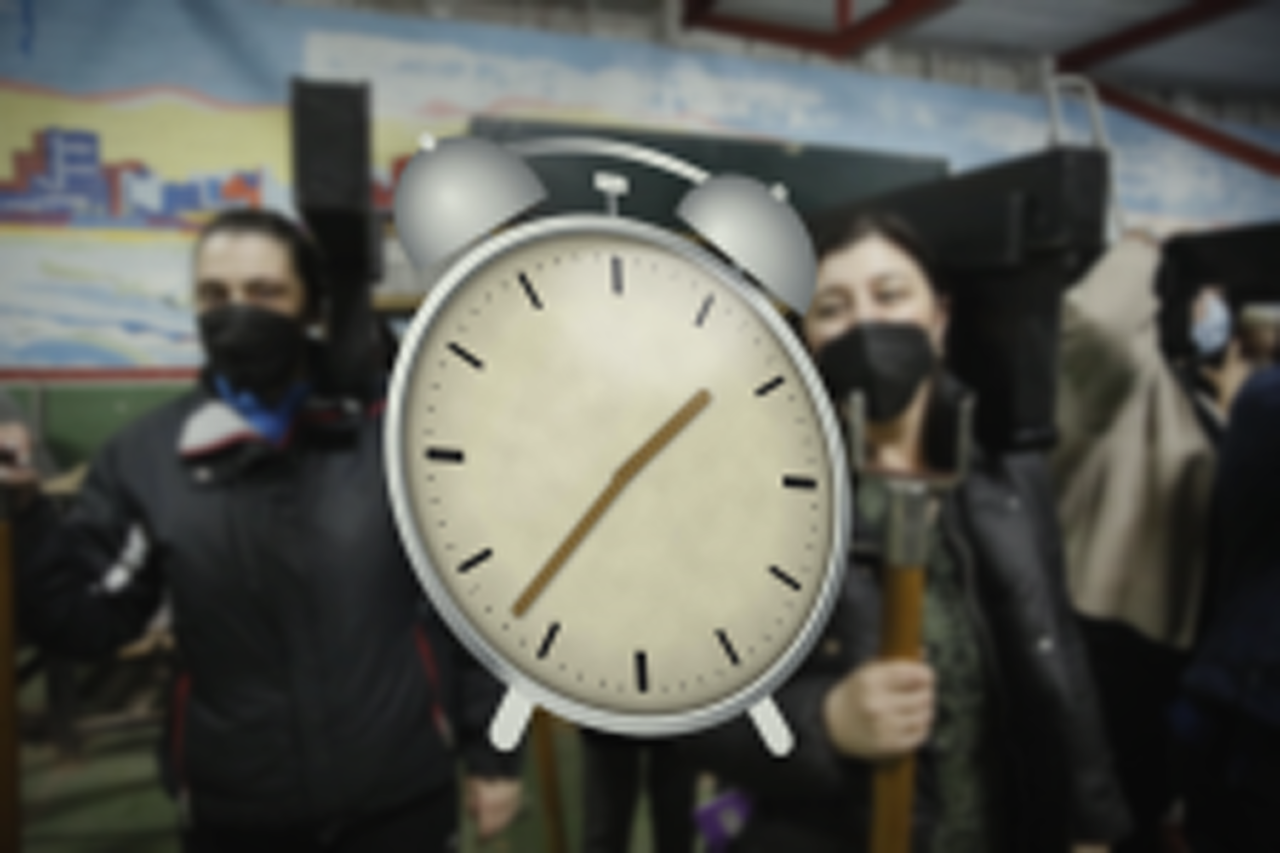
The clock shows 1.37
